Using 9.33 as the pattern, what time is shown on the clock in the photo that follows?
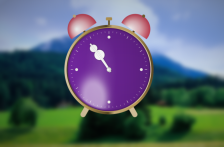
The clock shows 10.54
